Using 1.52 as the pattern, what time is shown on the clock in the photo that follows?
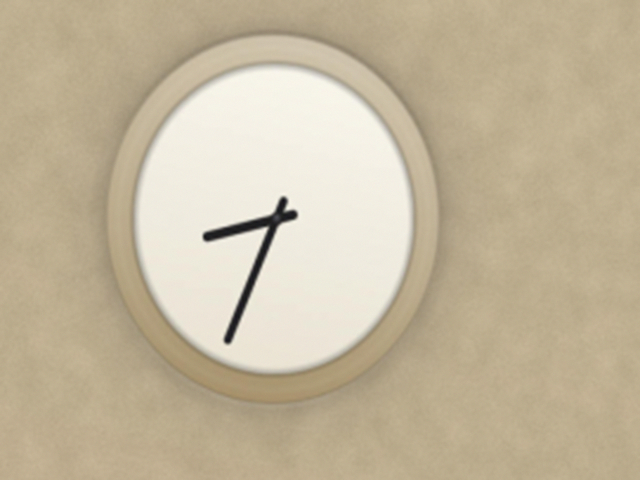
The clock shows 8.34
